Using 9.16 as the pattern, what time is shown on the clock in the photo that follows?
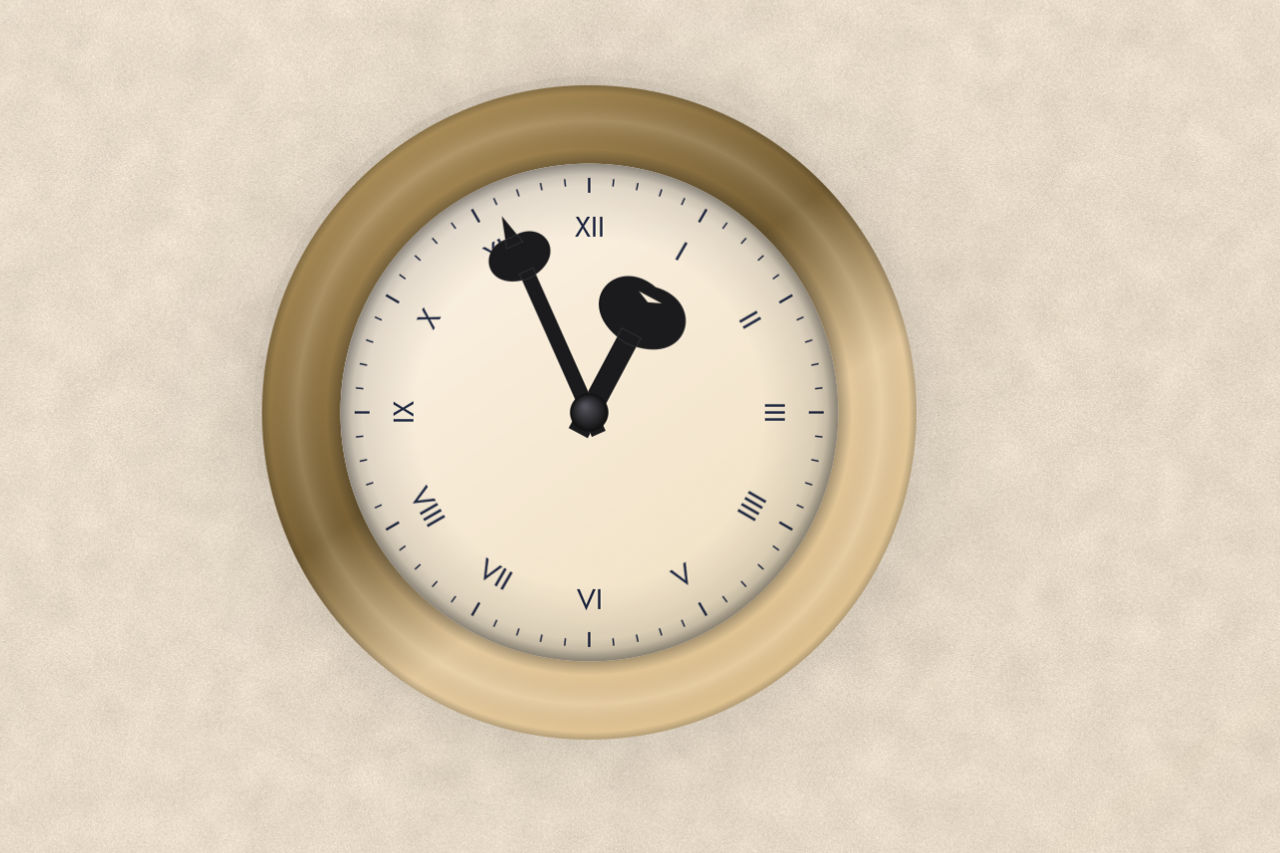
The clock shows 12.56
